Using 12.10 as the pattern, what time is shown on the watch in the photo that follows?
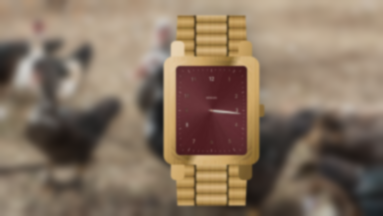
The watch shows 3.16
